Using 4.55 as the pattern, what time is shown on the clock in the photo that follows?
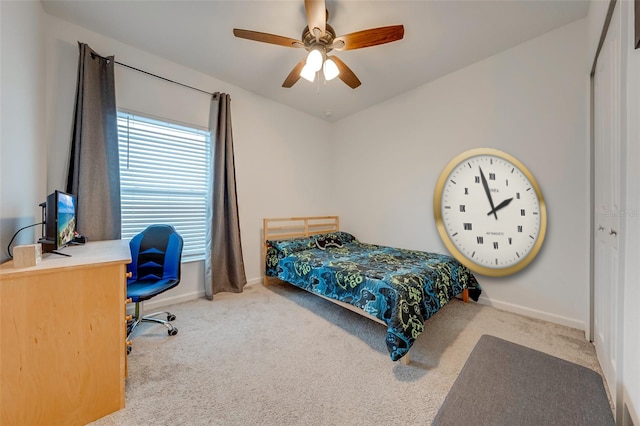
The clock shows 1.57
